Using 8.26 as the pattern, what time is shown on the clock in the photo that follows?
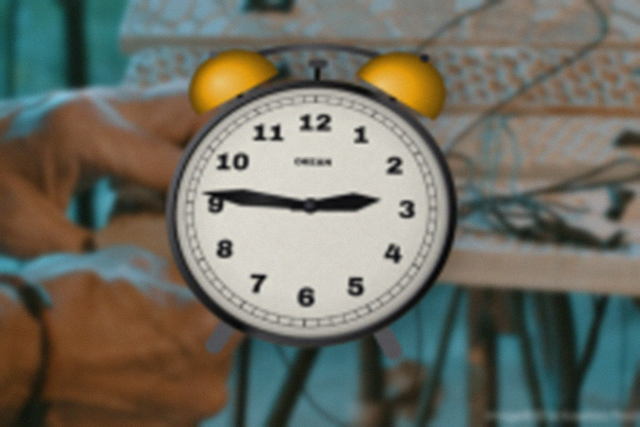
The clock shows 2.46
